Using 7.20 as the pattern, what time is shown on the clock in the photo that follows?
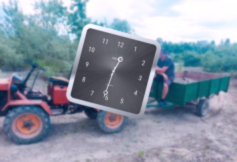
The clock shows 12.31
